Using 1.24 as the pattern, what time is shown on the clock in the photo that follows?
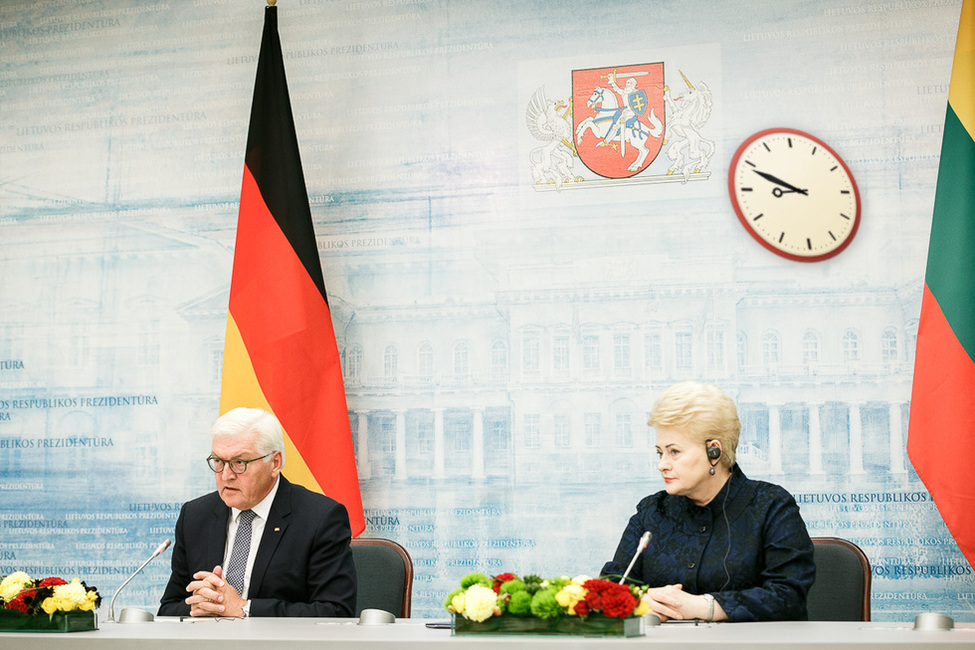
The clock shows 8.49
